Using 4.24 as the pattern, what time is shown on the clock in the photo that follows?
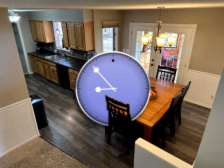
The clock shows 8.53
